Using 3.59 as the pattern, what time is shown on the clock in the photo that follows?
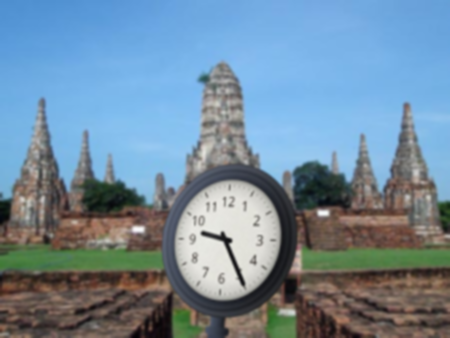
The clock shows 9.25
